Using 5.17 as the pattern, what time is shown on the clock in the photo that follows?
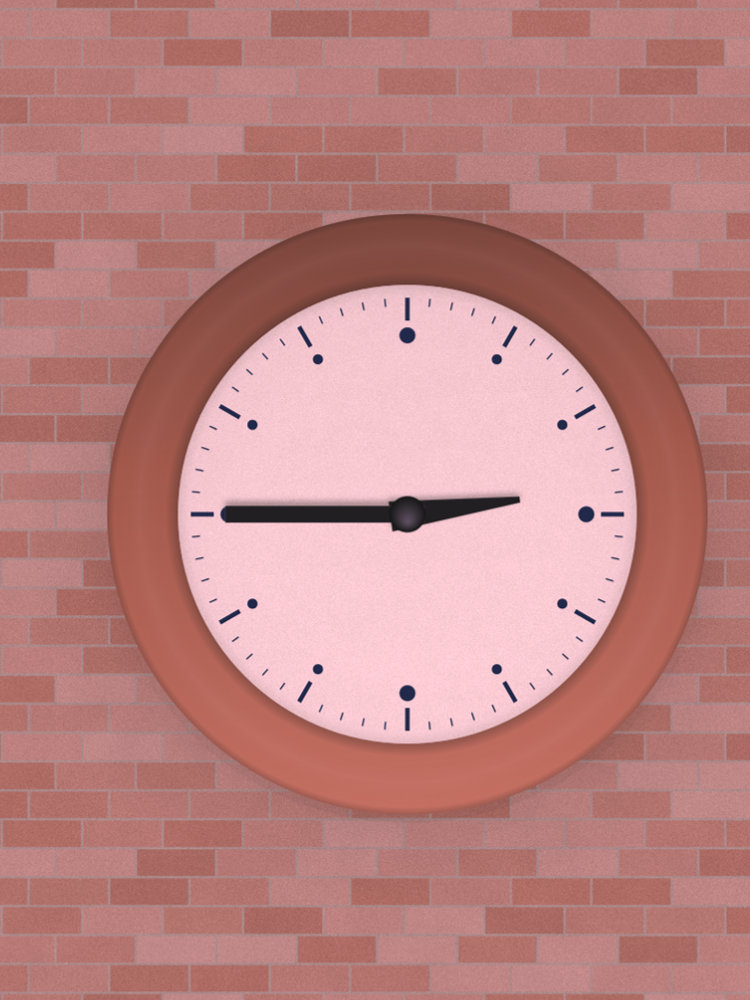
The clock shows 2.45
